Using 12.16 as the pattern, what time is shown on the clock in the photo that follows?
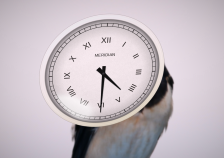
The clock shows 4.30
